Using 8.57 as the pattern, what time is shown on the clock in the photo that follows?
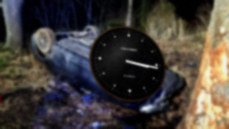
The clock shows 3.16
